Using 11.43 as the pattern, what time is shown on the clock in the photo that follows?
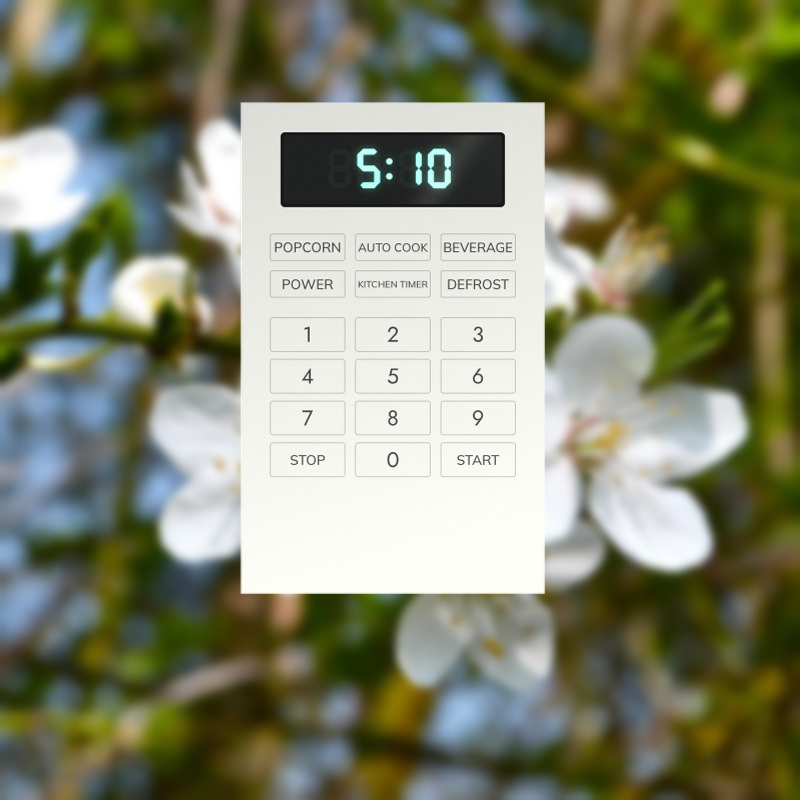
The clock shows 5.10
